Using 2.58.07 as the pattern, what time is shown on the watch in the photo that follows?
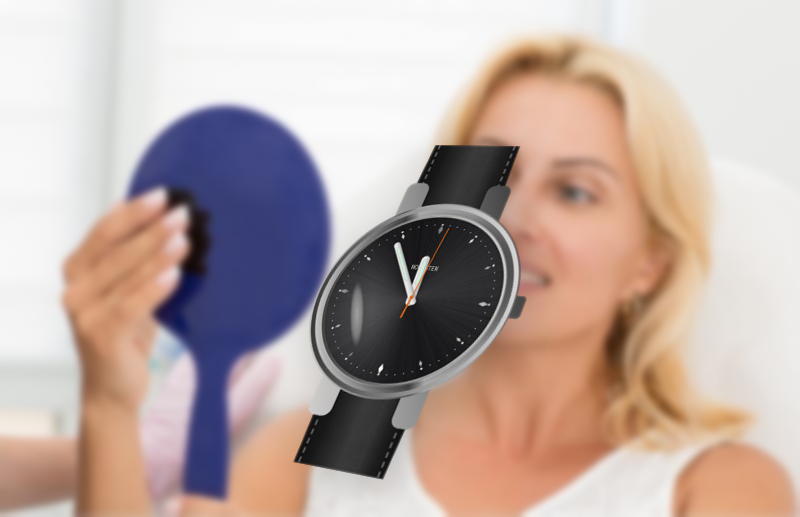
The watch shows 11.54.01
